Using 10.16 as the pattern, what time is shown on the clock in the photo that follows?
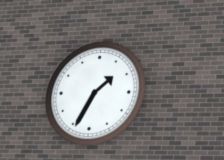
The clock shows 1.34
